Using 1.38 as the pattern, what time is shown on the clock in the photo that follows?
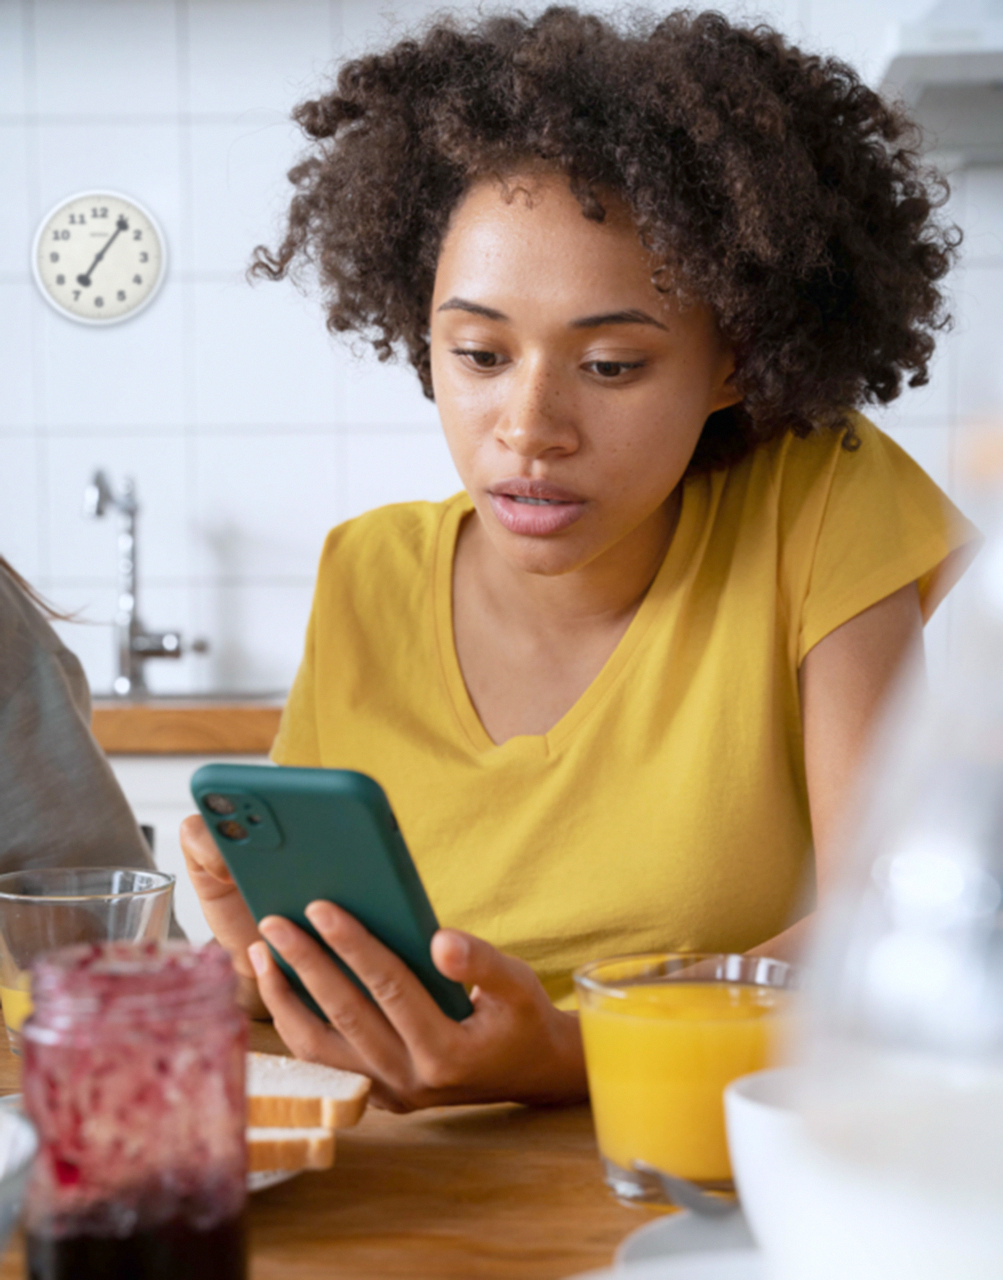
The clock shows 7.06
